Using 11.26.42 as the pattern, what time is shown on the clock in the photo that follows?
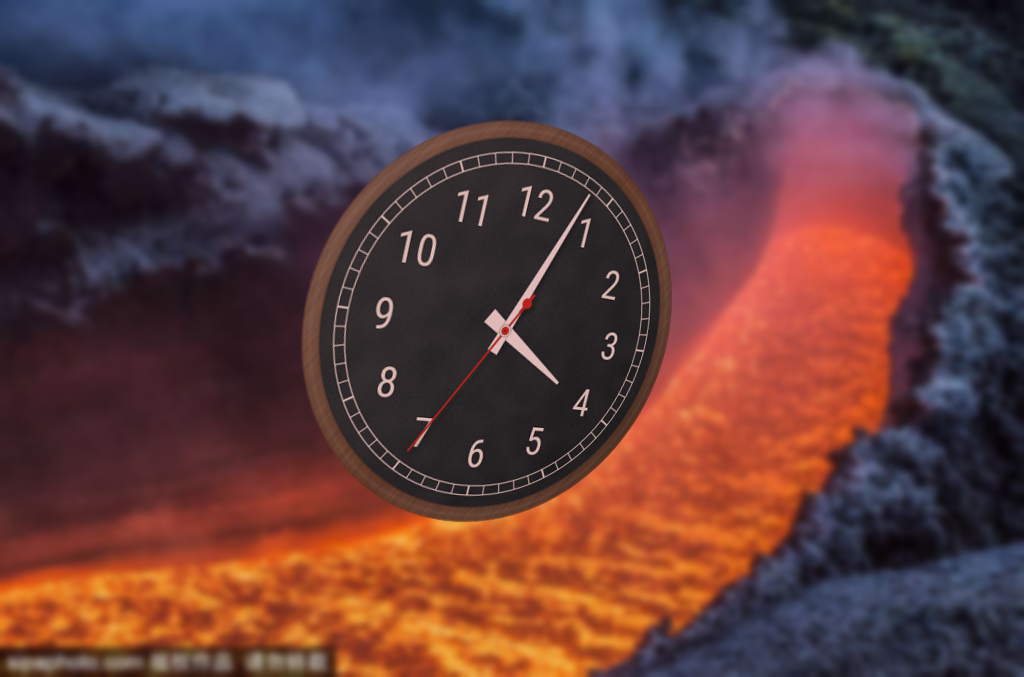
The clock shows 4.03.35
